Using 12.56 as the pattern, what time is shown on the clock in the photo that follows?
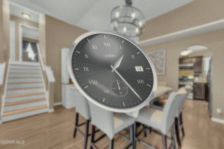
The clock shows 1.25
